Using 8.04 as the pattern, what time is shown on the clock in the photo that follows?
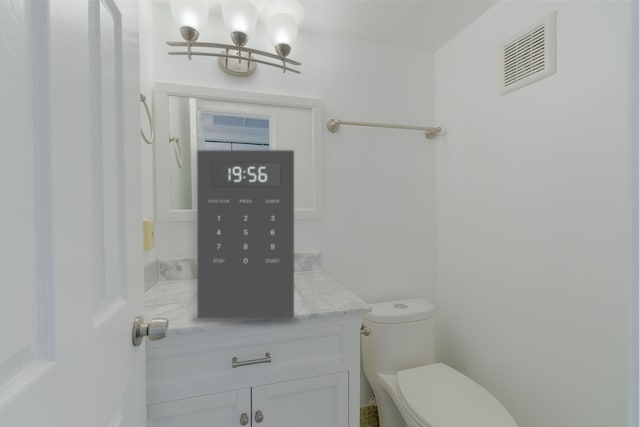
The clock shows 19.56
